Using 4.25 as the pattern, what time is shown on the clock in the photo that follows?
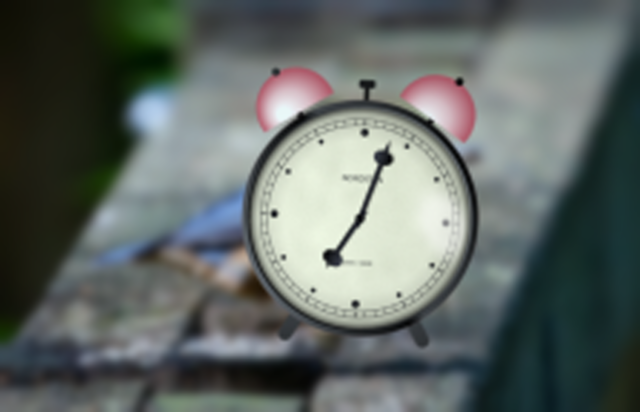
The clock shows 7.03
